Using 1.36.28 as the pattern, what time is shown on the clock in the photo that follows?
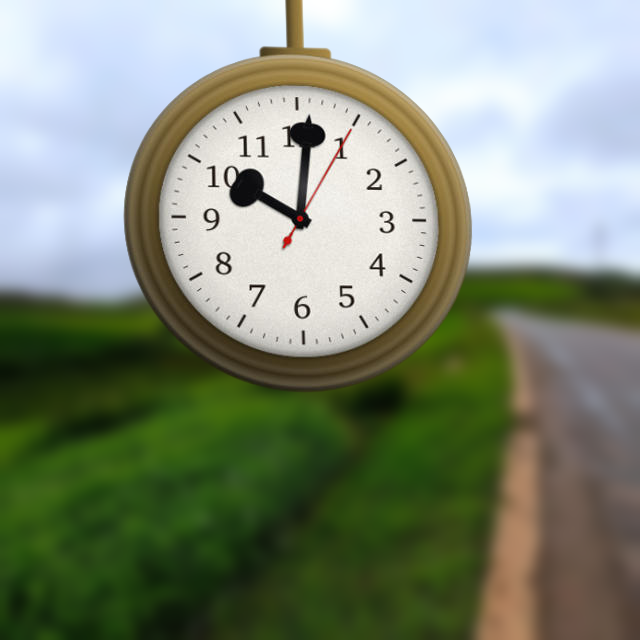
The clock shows 10.01.05
